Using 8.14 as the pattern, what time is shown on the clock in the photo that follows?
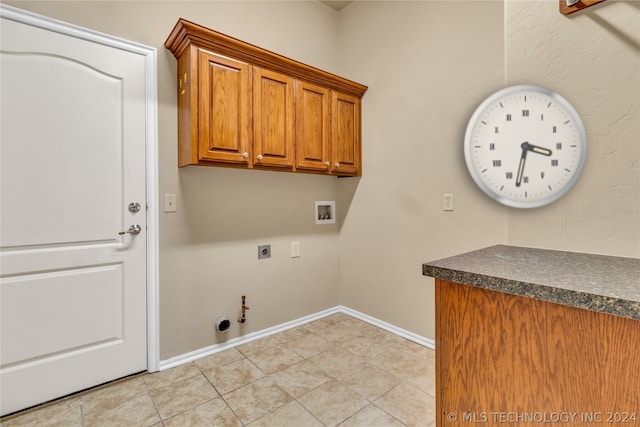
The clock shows 3.32
